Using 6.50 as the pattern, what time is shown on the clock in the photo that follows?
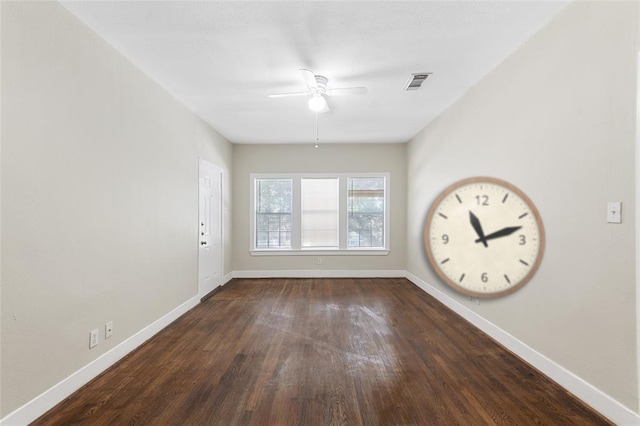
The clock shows 11.12
